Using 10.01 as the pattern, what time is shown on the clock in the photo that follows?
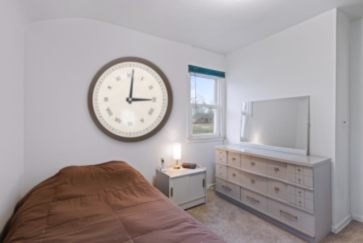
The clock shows 3.01
